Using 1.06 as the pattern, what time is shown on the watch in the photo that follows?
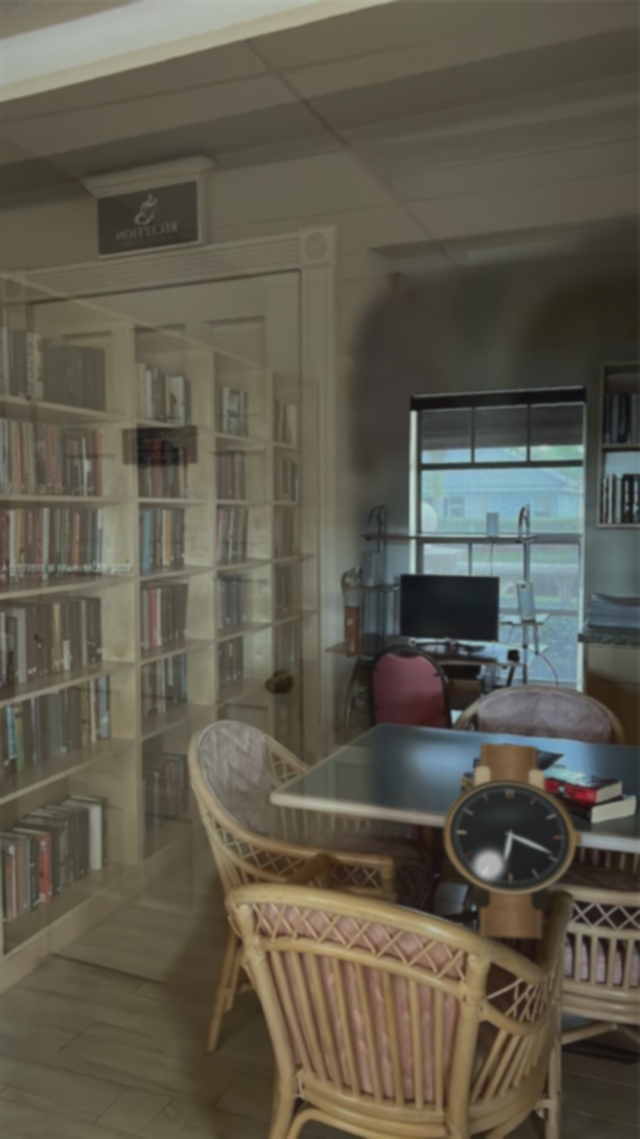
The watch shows 6.19
